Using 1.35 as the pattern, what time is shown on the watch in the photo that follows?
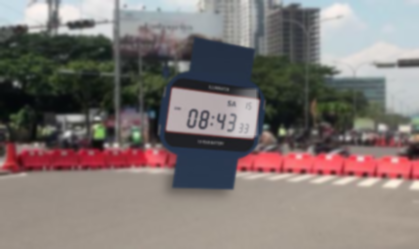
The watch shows 8.43
